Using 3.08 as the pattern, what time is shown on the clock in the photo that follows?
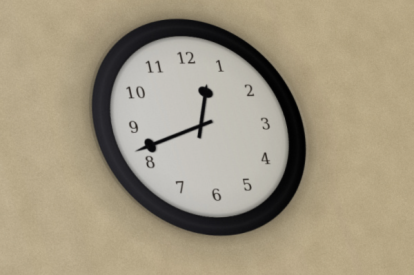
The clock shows 12.42
